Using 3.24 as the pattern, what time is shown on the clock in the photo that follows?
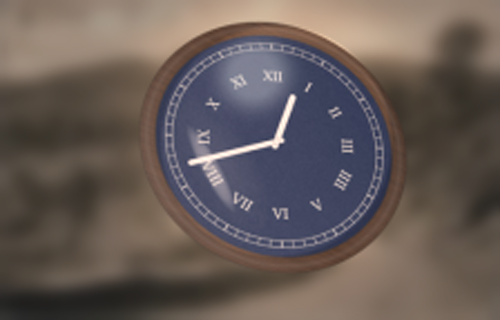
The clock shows 12.42
